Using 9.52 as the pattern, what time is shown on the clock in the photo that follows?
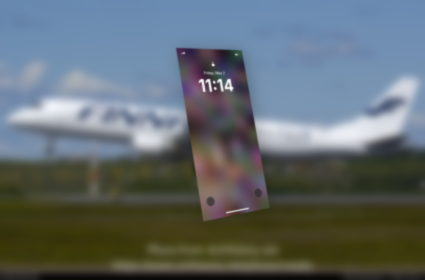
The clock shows 11.14
